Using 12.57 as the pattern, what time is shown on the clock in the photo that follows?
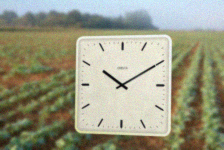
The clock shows 10.10
